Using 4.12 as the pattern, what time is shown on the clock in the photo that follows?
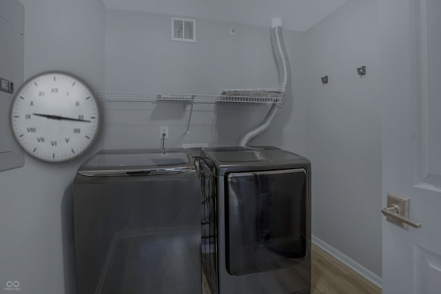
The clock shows 9.16
